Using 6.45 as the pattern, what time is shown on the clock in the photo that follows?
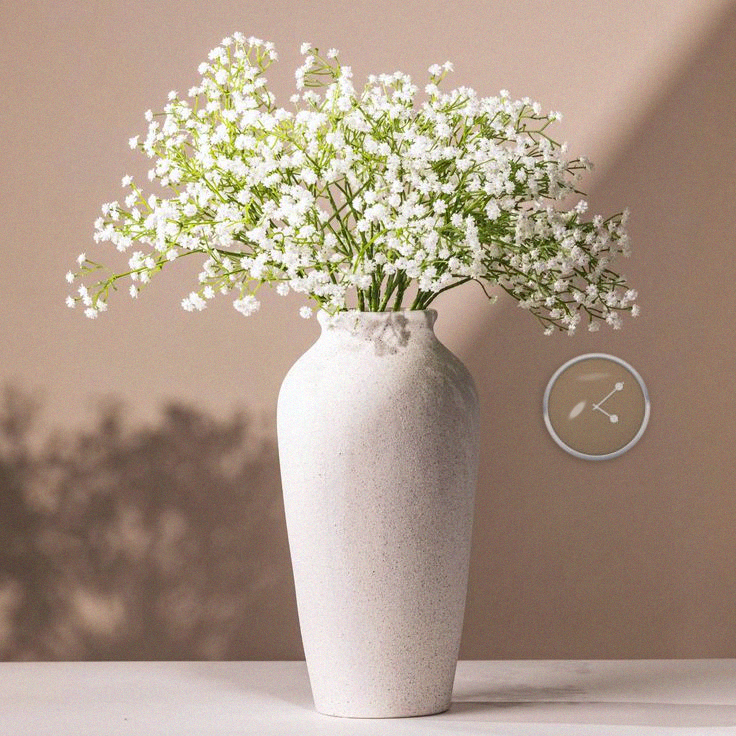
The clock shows 4.08
